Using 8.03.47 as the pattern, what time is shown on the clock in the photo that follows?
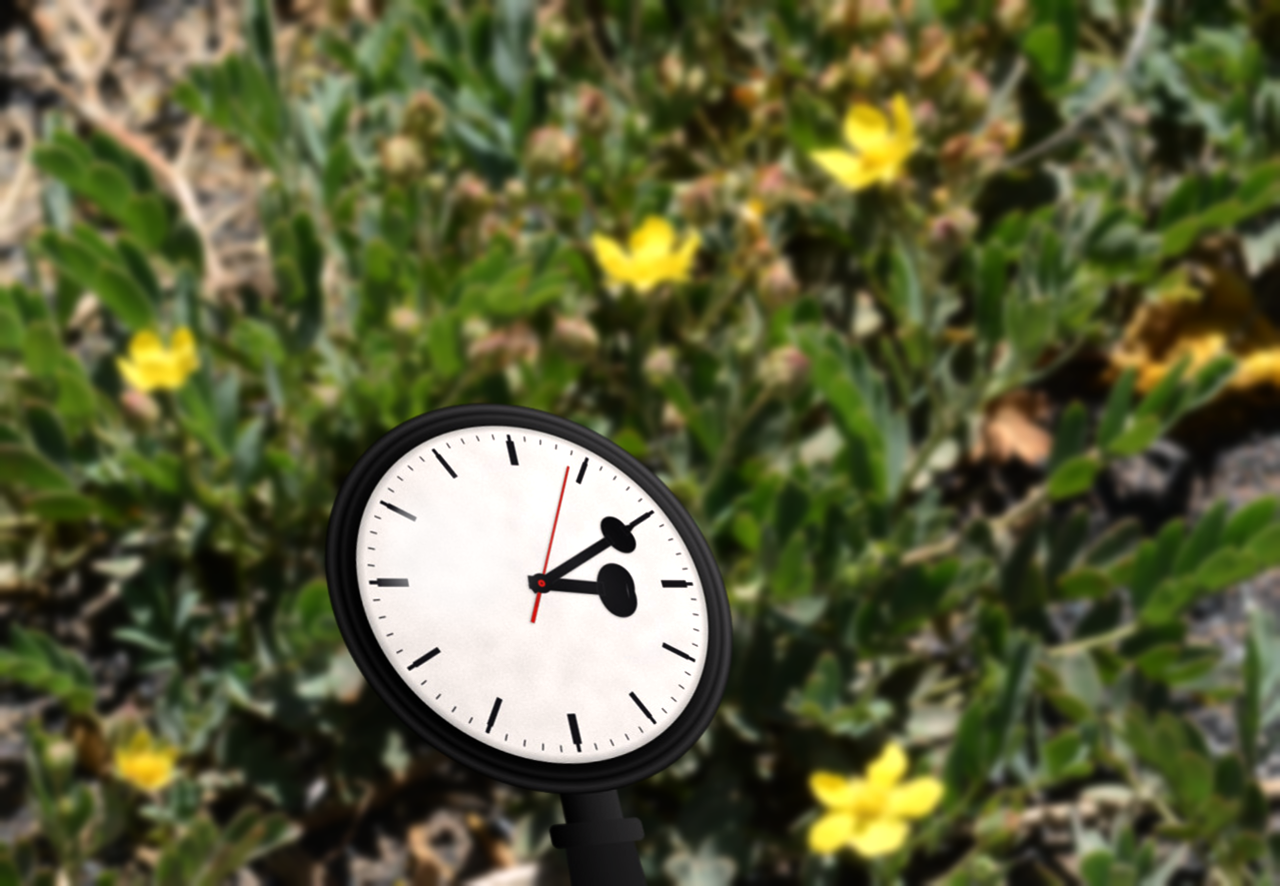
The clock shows 3.10.04
